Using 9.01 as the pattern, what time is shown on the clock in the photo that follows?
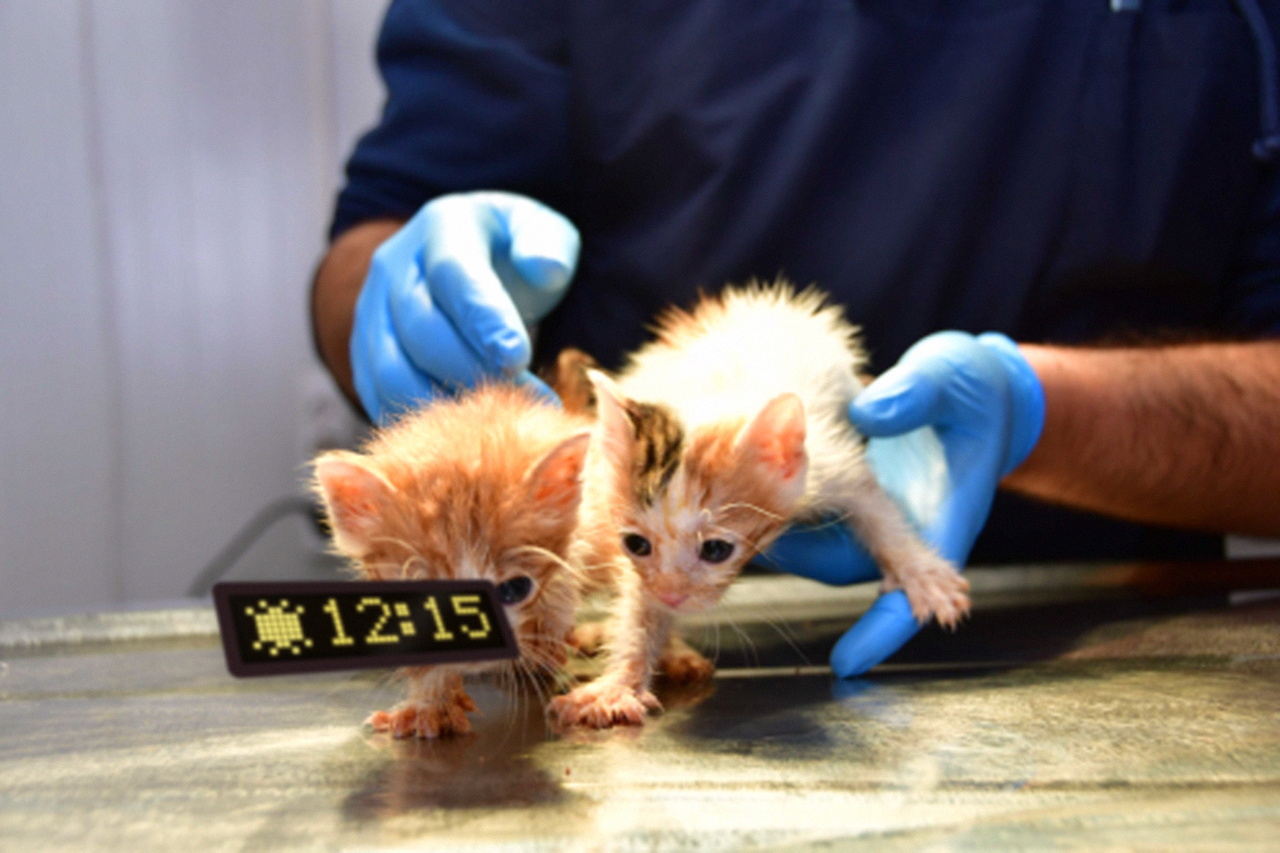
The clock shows 12.15
